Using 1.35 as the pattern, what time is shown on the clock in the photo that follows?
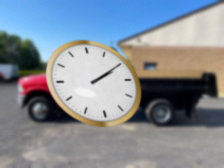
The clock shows 2.10
